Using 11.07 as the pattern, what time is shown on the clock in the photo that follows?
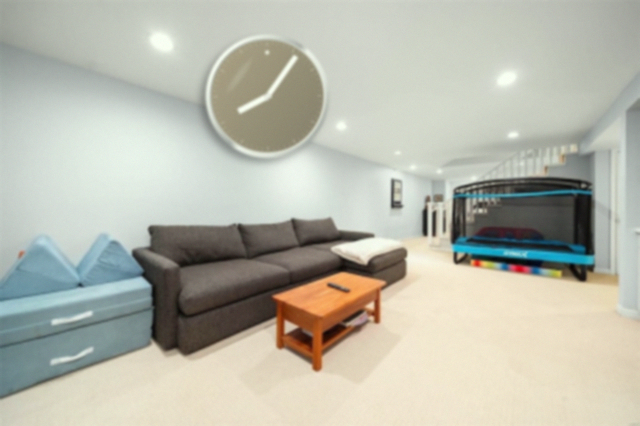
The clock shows 8.06
